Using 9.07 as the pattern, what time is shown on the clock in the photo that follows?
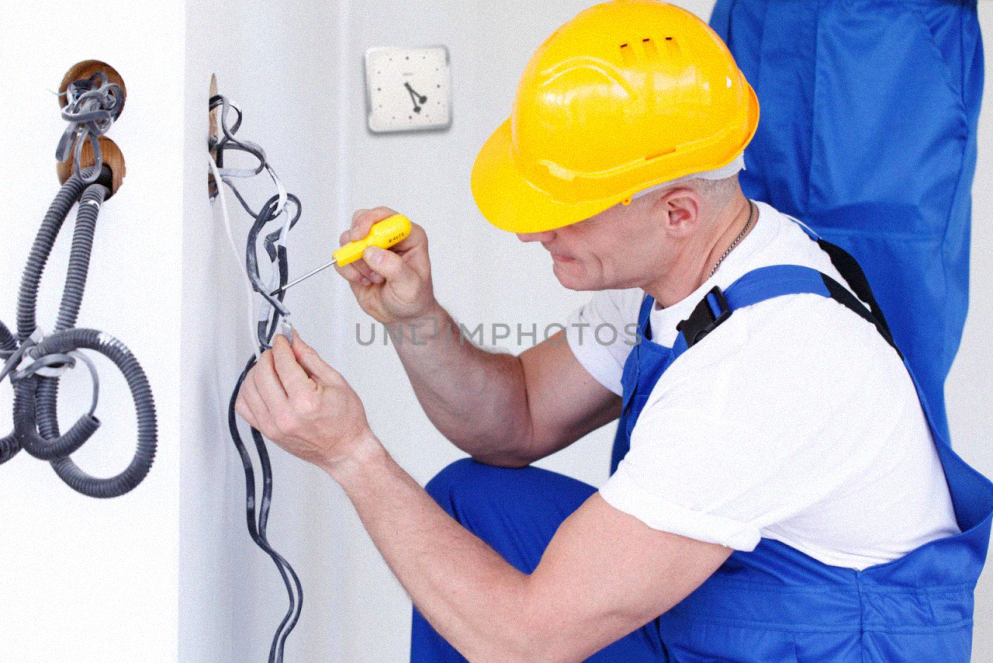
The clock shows 4.27
